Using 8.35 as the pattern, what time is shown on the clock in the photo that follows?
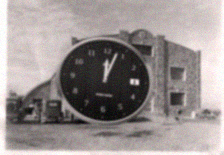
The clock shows 12.03
